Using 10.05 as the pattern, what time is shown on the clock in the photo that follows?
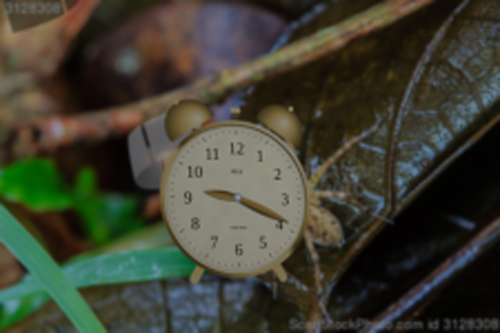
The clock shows 9.19
